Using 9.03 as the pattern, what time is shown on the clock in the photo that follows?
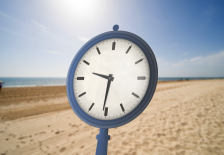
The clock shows 9.31
